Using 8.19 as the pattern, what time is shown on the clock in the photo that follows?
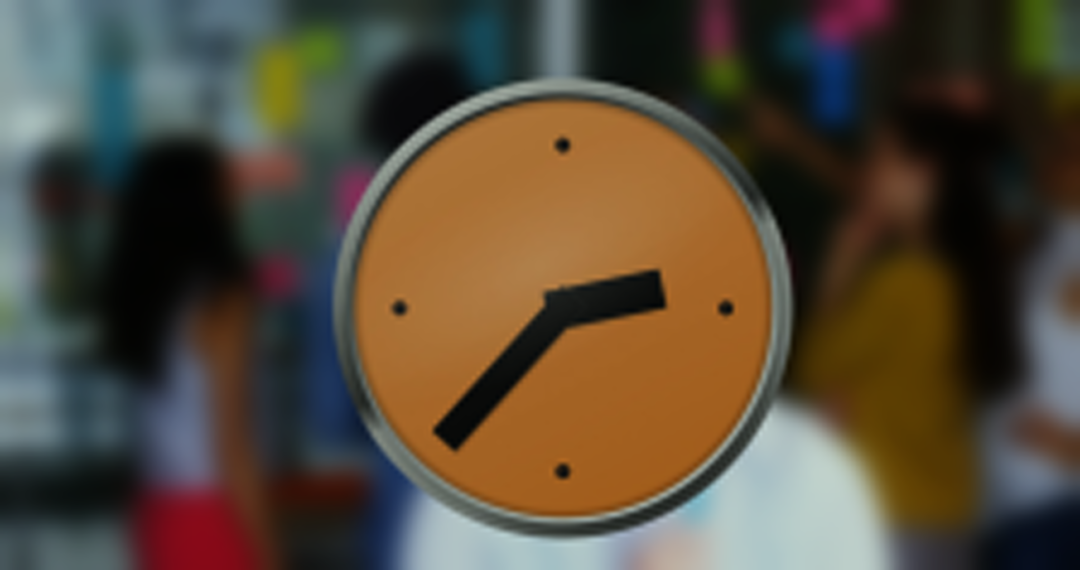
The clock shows 2.37
